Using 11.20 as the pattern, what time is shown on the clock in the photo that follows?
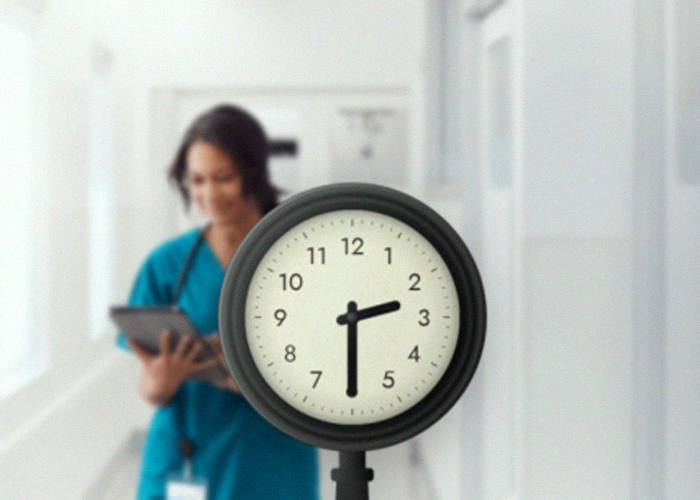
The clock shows 2.30
